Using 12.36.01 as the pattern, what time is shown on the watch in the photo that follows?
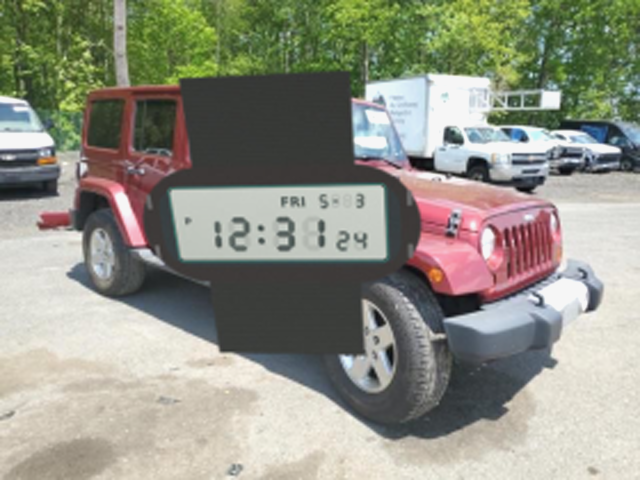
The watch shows 12.31.24
